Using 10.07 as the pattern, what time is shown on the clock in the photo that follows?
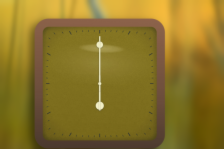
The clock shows 6.00
